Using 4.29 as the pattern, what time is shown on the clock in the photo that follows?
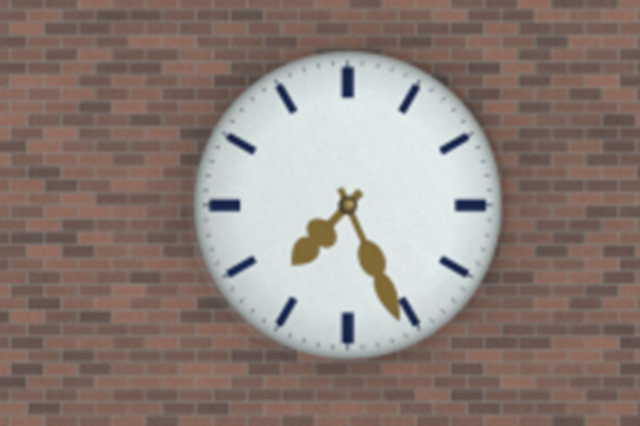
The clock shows 7.26
